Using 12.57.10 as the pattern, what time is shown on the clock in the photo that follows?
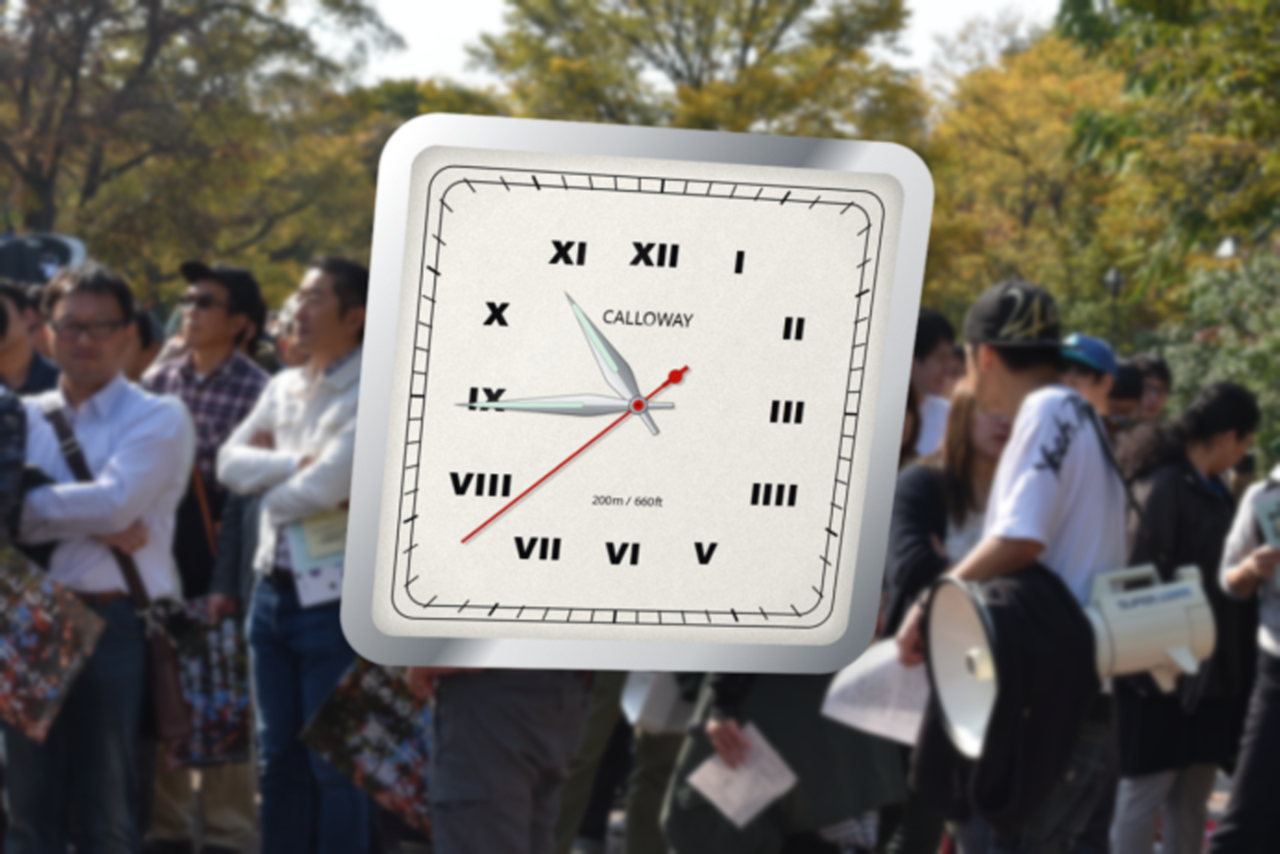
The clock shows 10.44.38
